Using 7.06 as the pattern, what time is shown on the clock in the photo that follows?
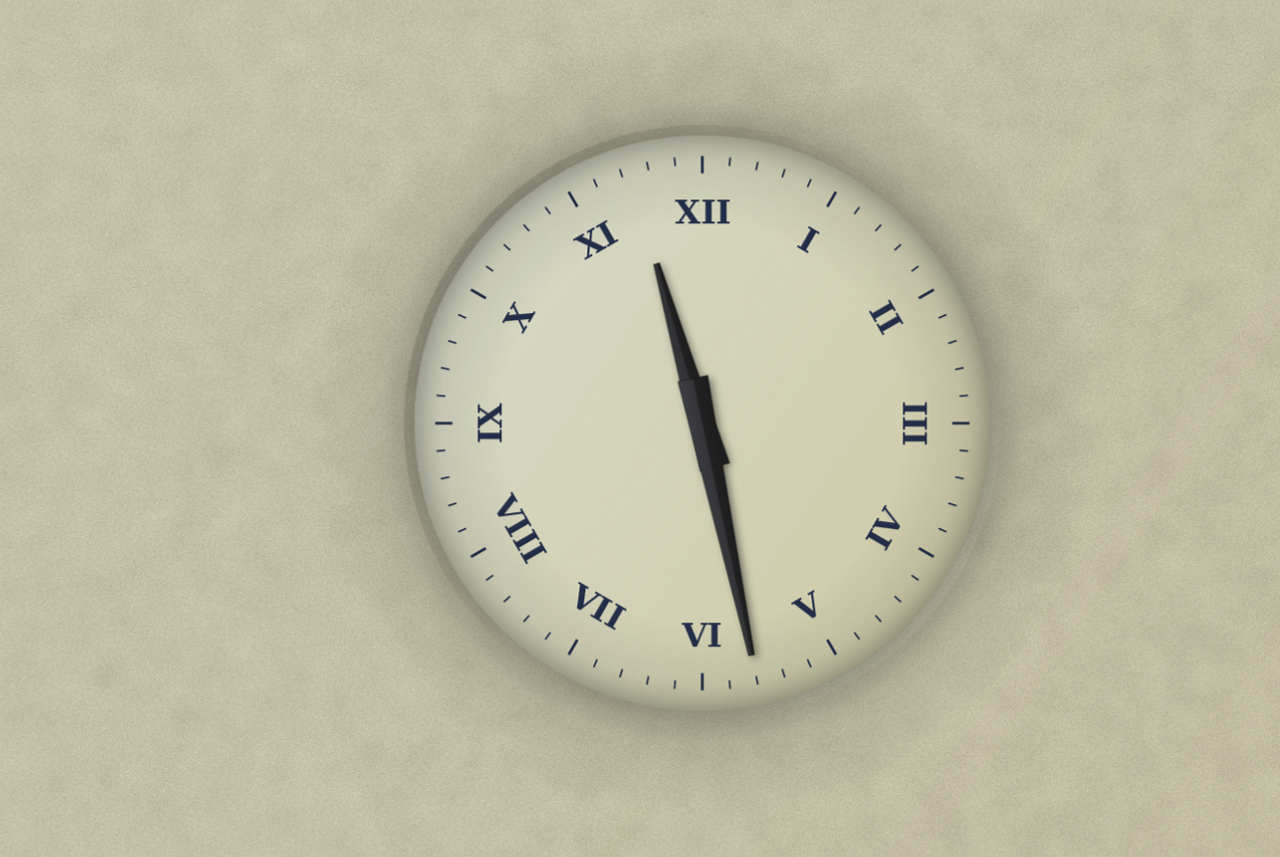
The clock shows 11.28
